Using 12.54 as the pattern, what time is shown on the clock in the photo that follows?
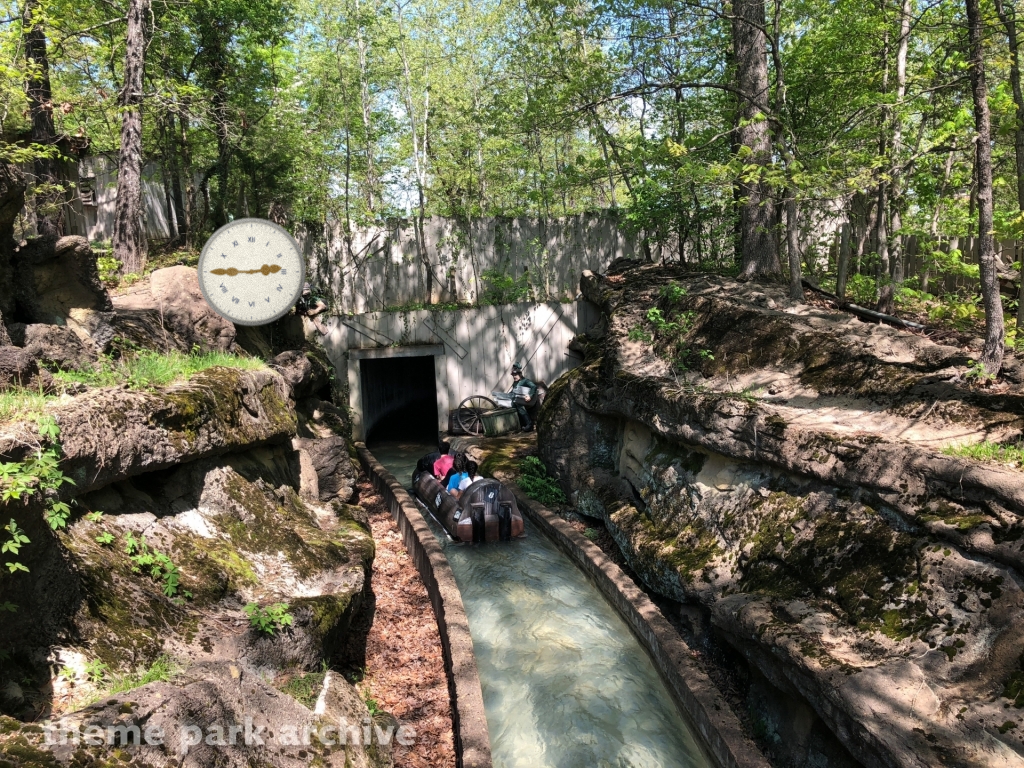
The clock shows 2.45
